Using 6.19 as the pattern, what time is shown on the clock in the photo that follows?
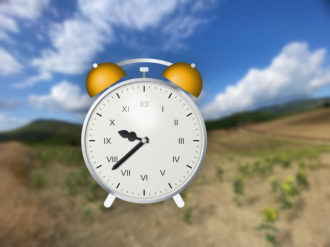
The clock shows 9.38
